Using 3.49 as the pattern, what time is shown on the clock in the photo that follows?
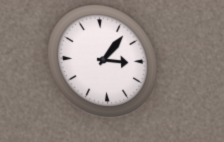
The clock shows 3.07
